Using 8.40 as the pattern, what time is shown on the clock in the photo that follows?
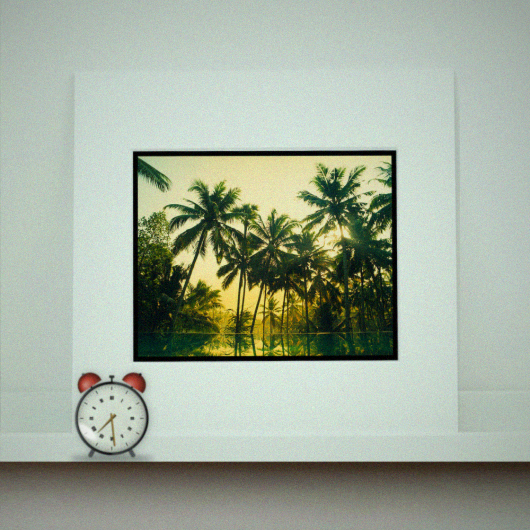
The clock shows 7.29
